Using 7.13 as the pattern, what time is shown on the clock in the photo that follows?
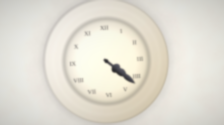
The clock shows 4.22
